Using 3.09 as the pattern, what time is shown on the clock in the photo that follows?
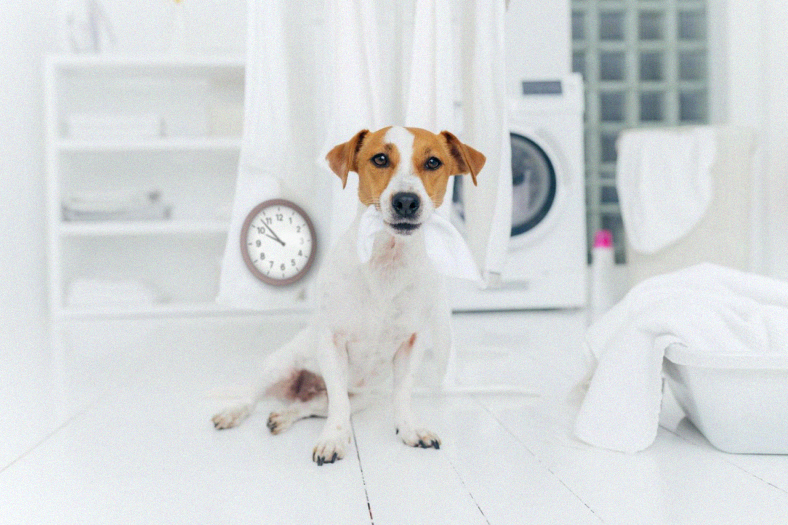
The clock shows 9.53
